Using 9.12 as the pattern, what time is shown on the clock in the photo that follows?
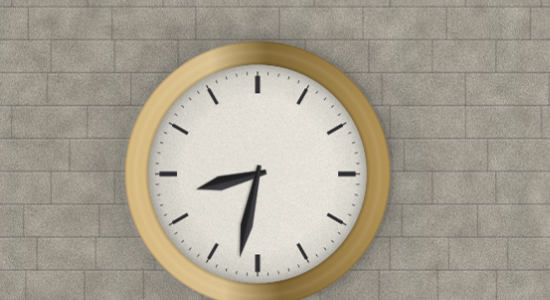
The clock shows 8.32
